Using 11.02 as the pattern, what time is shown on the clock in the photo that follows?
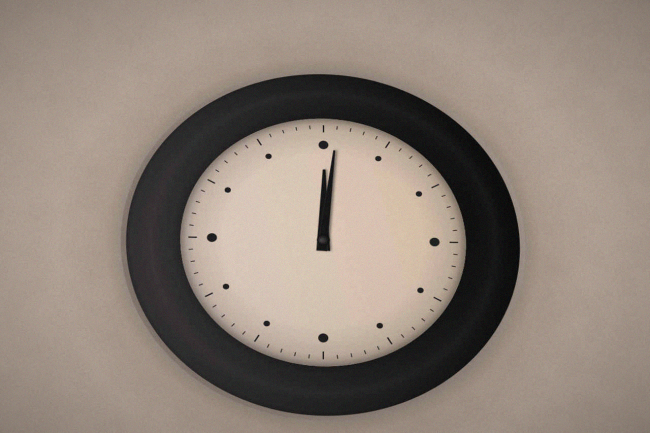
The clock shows 12.01
